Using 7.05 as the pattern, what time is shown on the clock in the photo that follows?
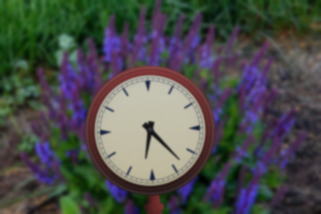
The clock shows 6.23
